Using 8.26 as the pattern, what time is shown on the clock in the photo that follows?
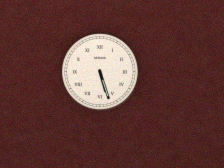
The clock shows 5.27
